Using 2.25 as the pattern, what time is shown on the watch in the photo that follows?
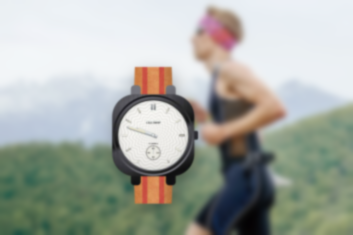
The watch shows 9.48
